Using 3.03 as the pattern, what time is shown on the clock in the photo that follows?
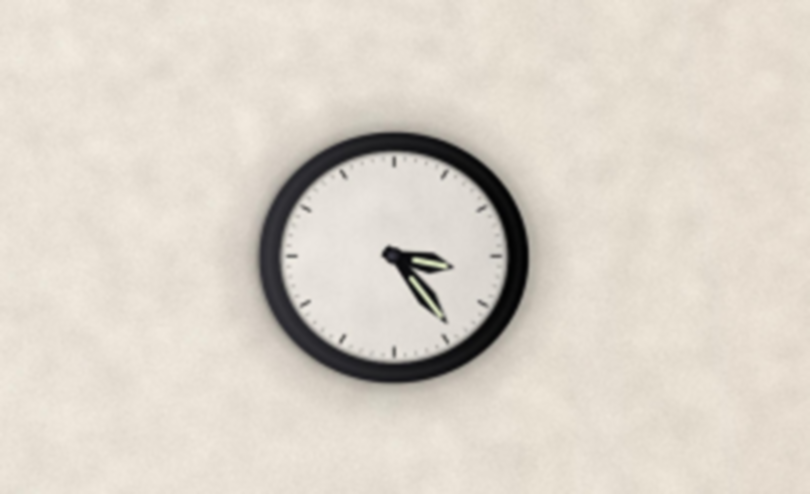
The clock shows 3.24
